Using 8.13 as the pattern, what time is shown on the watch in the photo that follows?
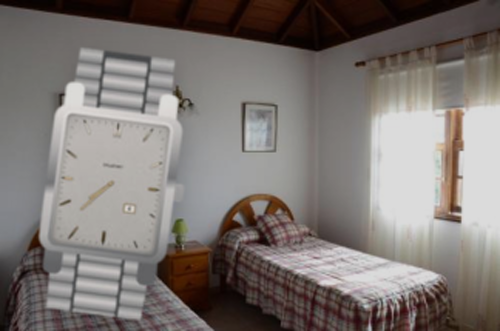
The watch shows 7.37
